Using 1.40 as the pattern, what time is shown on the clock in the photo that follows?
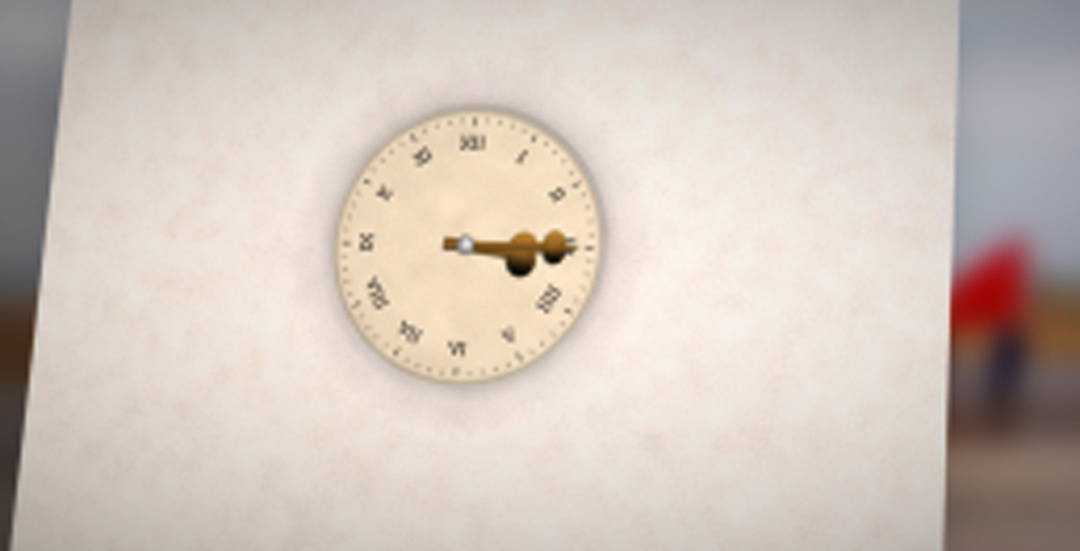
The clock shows 3.15
